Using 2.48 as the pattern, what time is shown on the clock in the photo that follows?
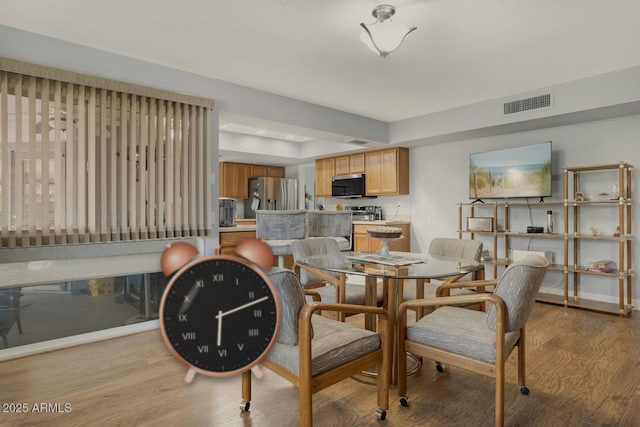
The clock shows 6.12
